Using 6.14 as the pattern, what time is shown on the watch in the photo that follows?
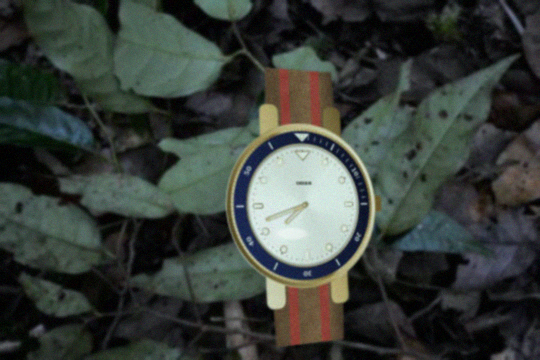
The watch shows 7.42
